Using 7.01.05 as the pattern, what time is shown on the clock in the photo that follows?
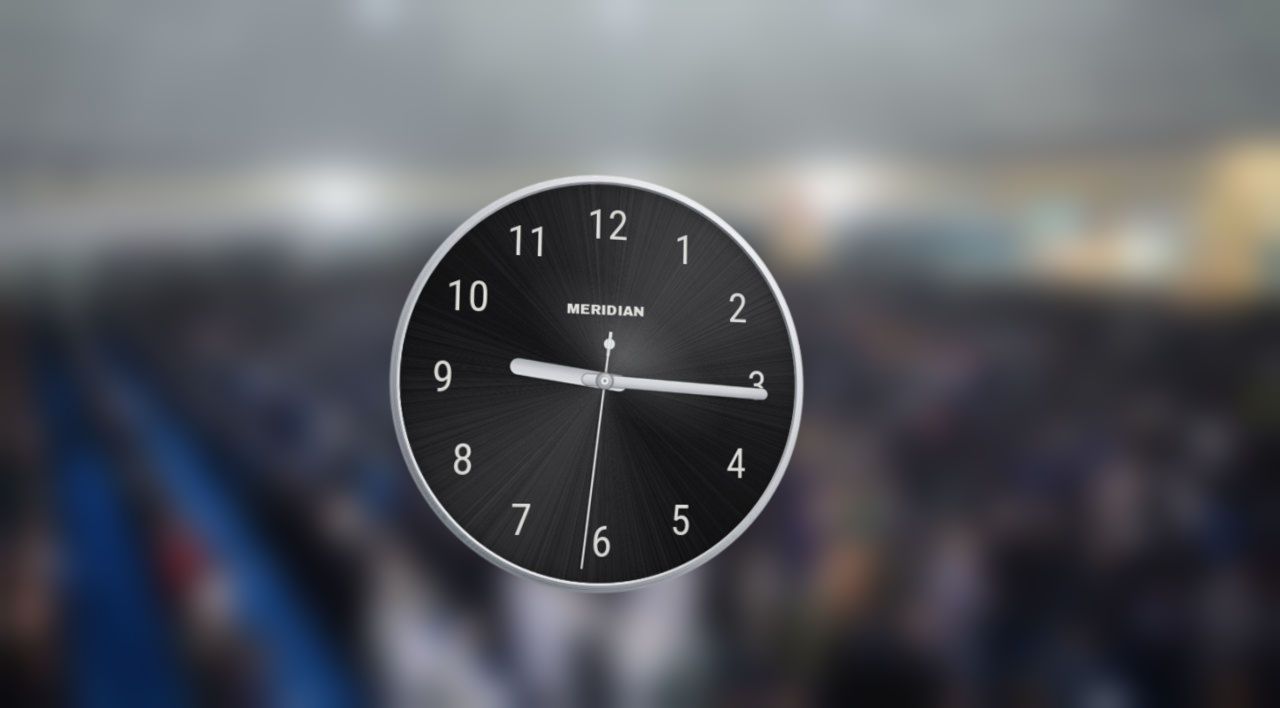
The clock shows 9.15.31
